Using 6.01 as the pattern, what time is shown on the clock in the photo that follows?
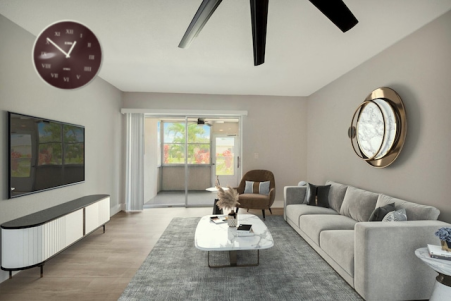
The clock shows 12.51
